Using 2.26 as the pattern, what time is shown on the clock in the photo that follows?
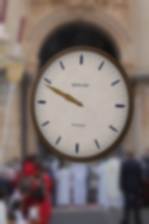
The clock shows 9.49
